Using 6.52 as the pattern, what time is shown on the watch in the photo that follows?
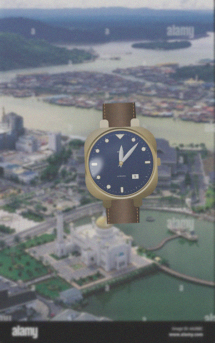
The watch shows 12.07
